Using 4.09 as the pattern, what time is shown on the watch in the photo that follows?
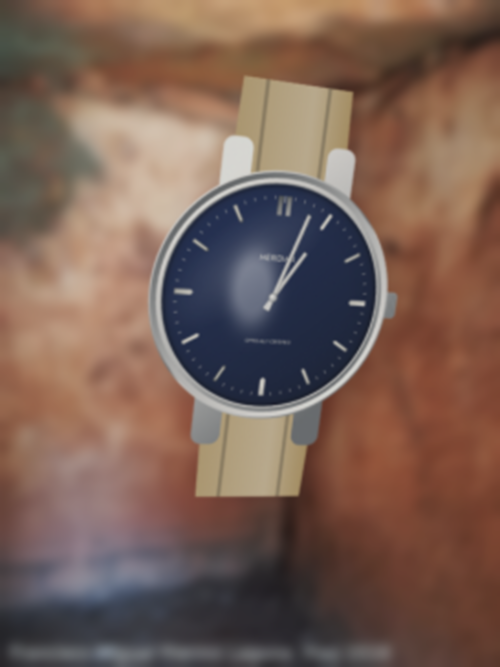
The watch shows 1.03
